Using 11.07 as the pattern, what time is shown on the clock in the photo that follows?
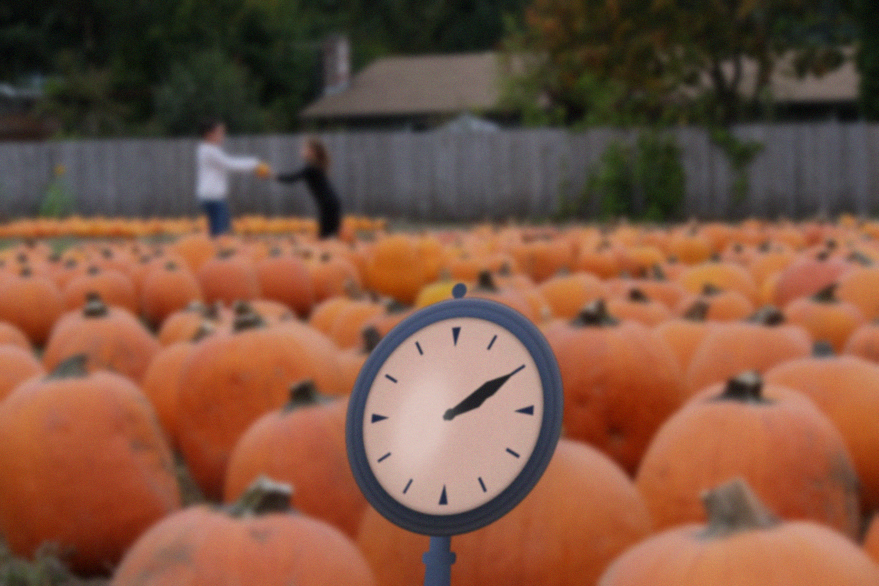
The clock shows 2.10
